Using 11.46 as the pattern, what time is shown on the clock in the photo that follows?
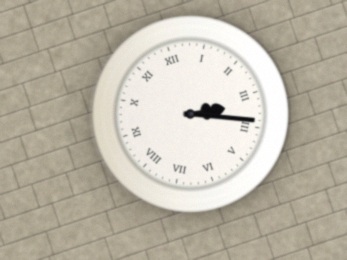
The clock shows 3.19
